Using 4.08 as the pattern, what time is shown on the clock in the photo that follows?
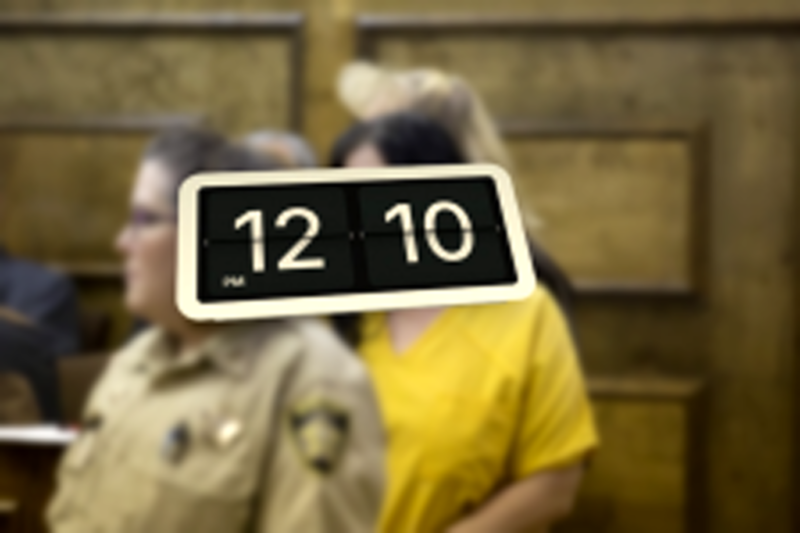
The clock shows 12.10
